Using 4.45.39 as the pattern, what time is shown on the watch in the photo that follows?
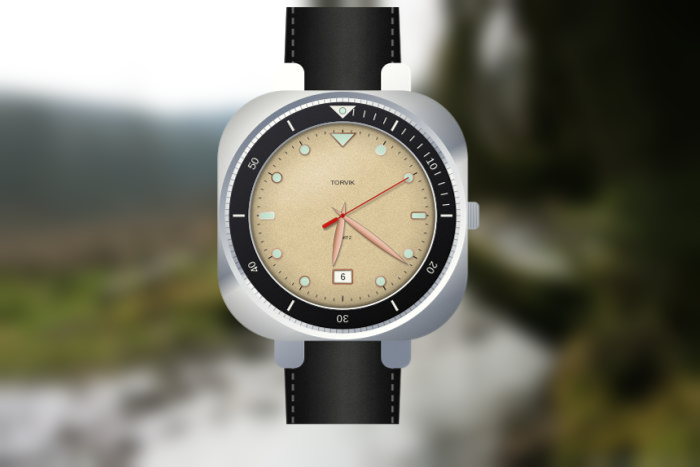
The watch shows 6.21.10
